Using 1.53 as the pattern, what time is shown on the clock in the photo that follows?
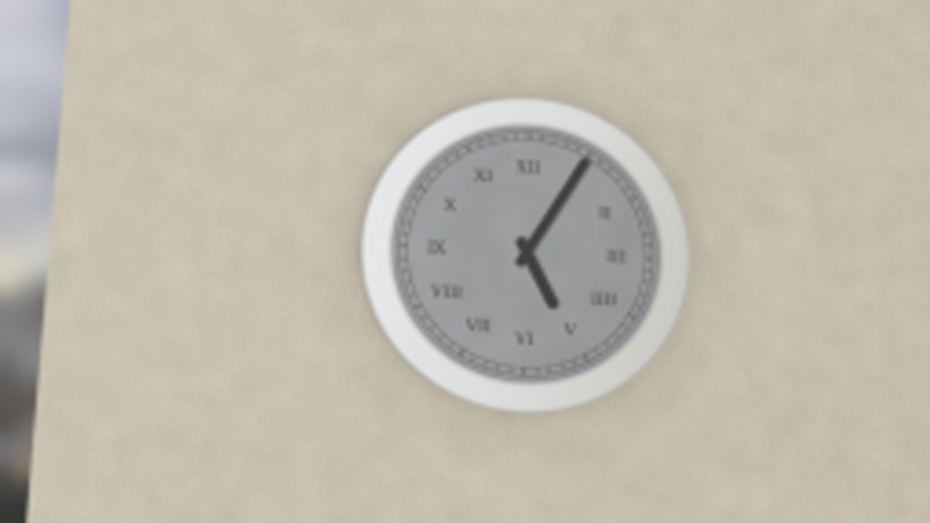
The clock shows 5.05
